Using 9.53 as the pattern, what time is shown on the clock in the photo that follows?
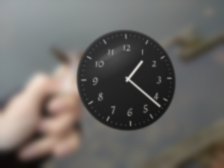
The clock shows 1.22
